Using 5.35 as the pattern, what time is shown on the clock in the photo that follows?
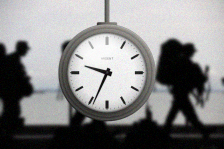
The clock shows 9.34
